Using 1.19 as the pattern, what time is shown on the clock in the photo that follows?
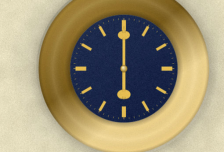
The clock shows 6.00
